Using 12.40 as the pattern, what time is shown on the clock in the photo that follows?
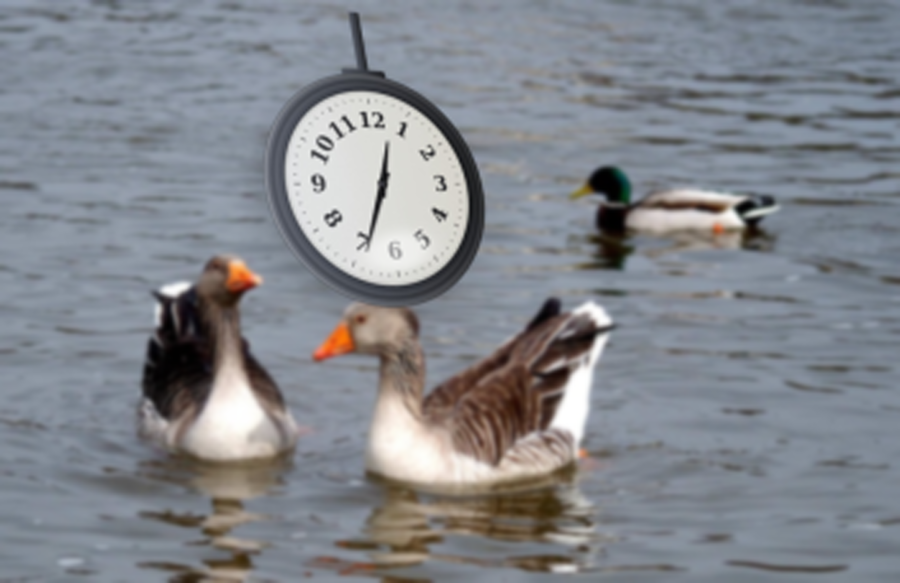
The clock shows 12.34
